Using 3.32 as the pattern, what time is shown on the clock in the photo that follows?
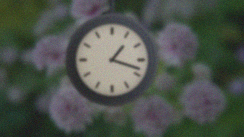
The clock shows 1.18
